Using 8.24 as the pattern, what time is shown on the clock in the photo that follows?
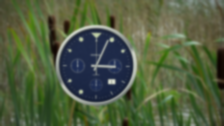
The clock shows 3.04
